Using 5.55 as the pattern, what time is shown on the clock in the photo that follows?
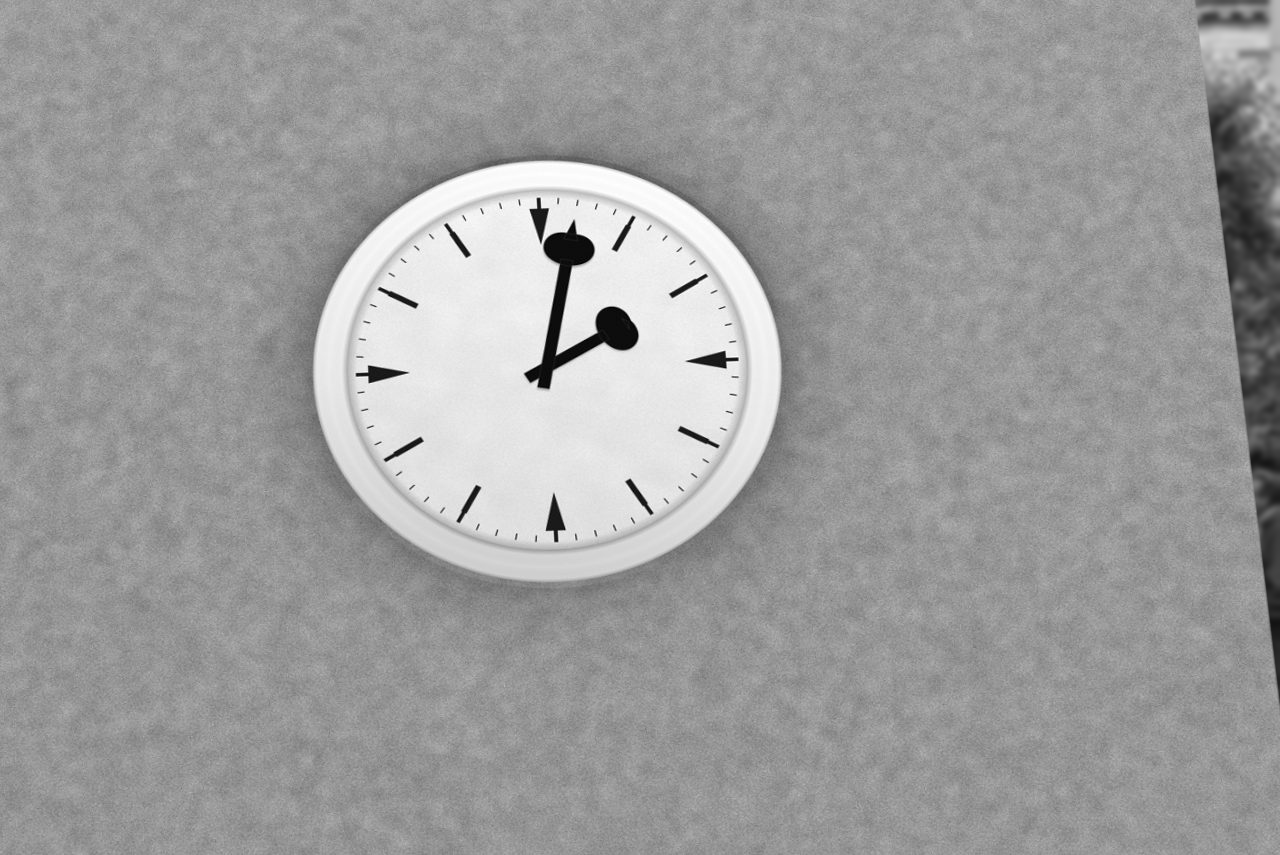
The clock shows 2.02
